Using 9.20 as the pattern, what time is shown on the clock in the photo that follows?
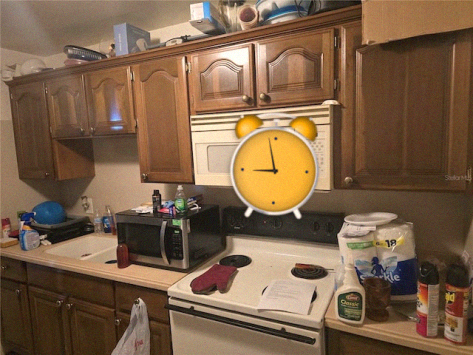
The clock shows 8.58
